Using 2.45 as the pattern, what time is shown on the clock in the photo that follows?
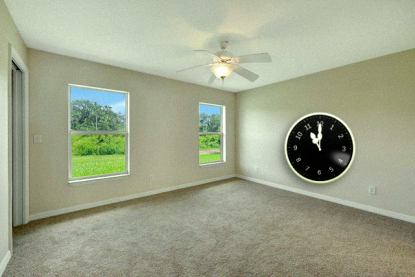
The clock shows 11.00
